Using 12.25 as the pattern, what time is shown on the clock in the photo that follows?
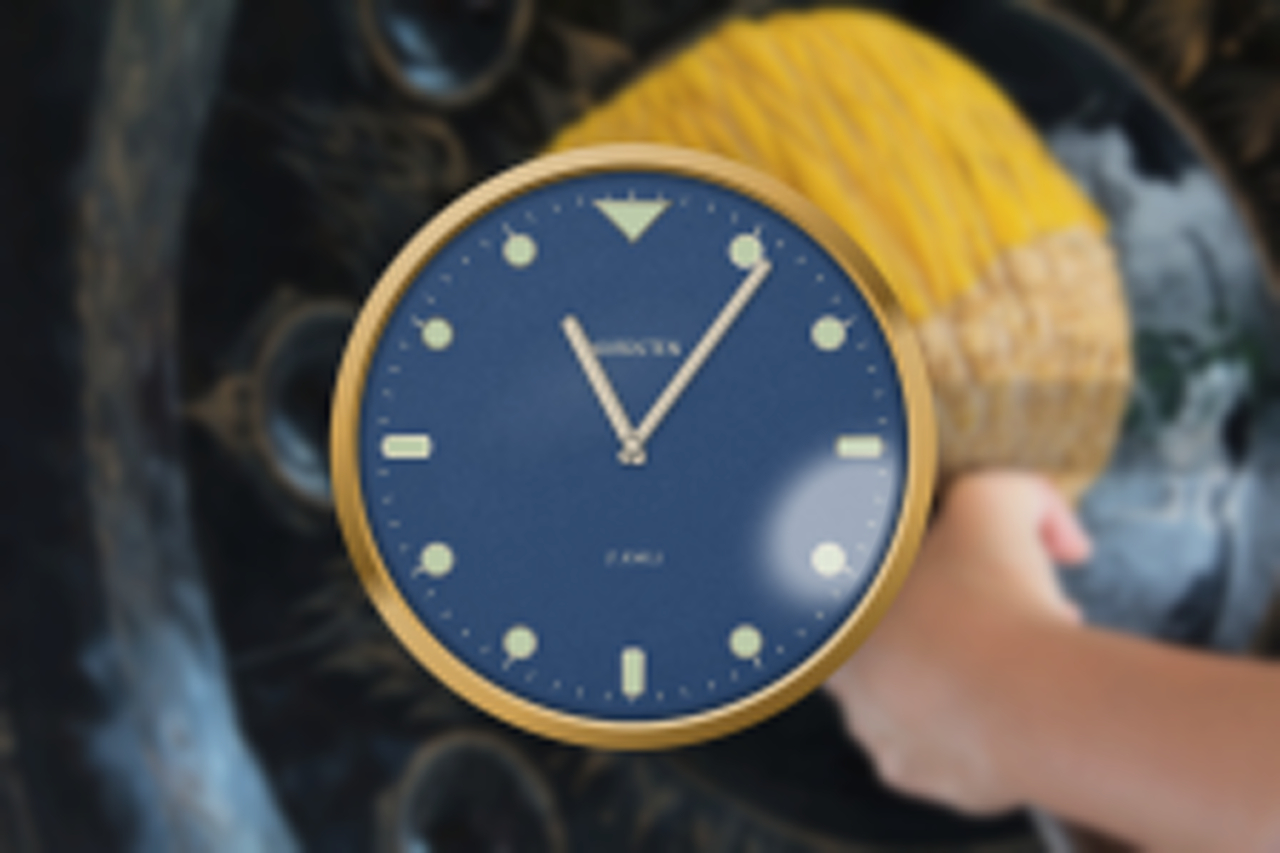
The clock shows 11.06
